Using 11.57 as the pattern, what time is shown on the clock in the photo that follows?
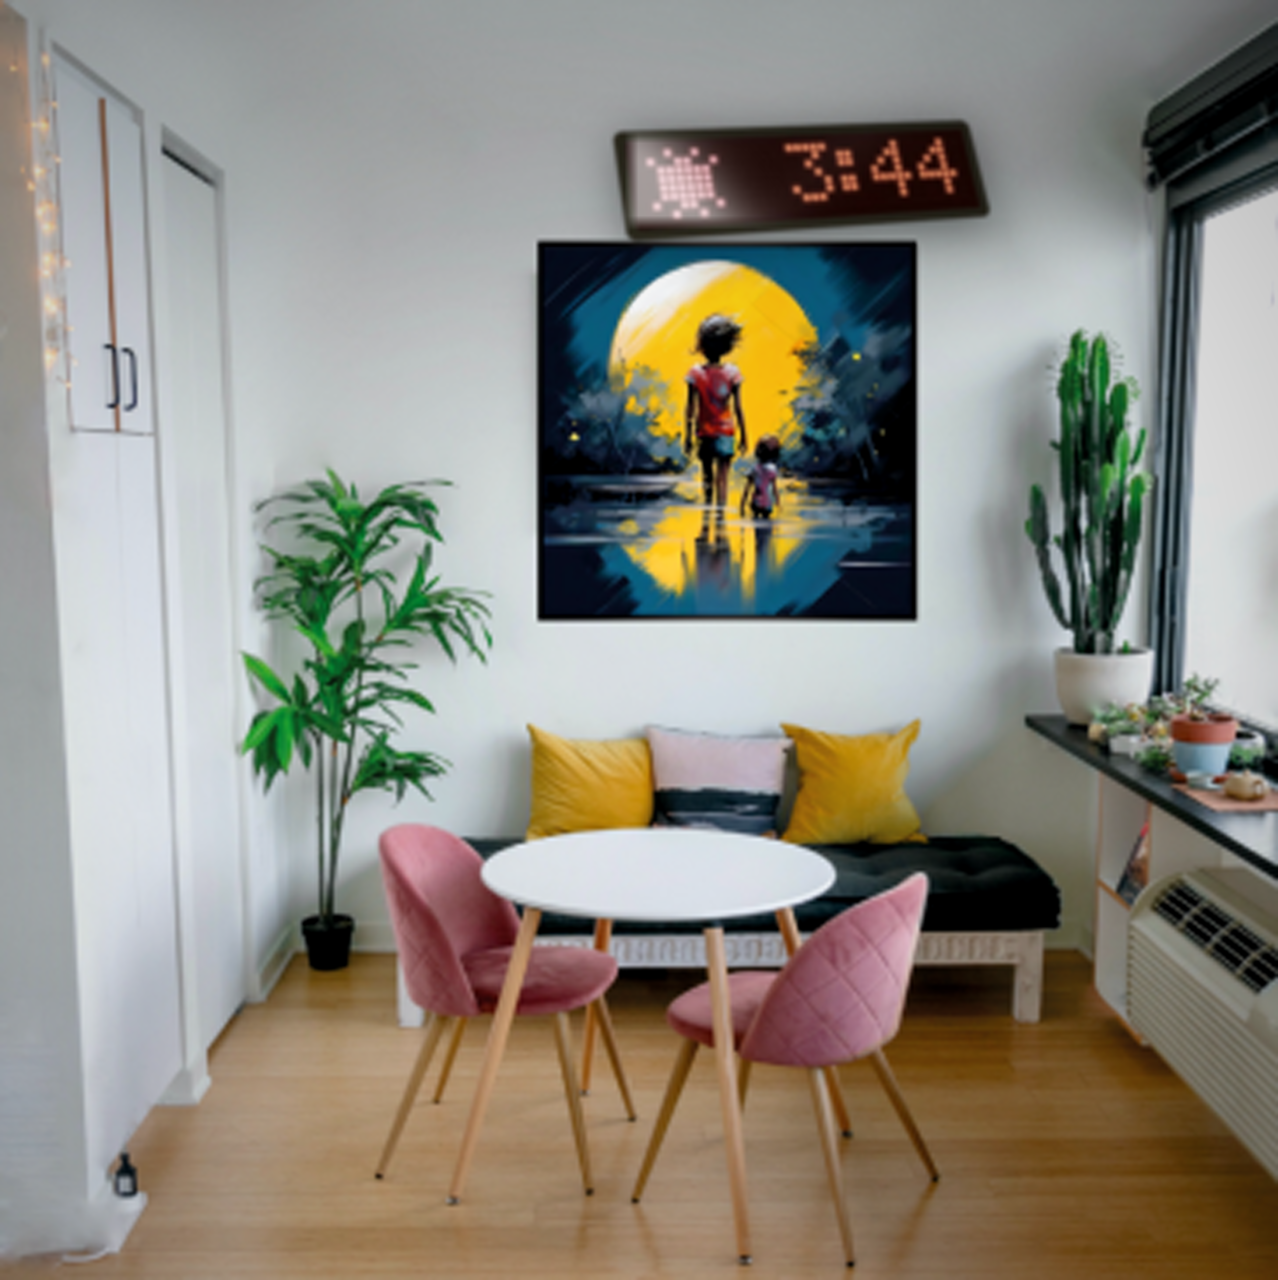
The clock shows 3.44
